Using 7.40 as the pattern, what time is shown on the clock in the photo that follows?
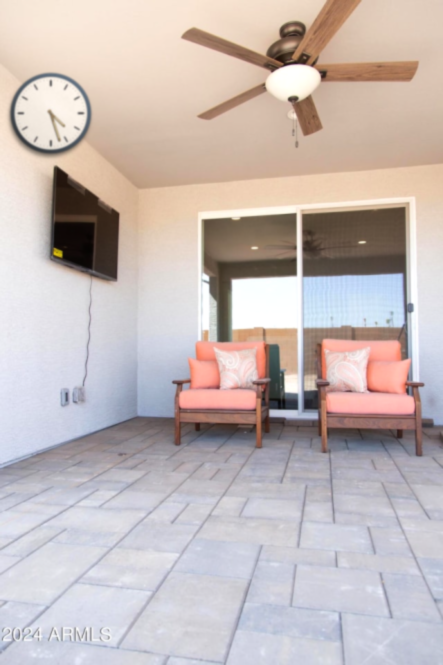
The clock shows 4.27
